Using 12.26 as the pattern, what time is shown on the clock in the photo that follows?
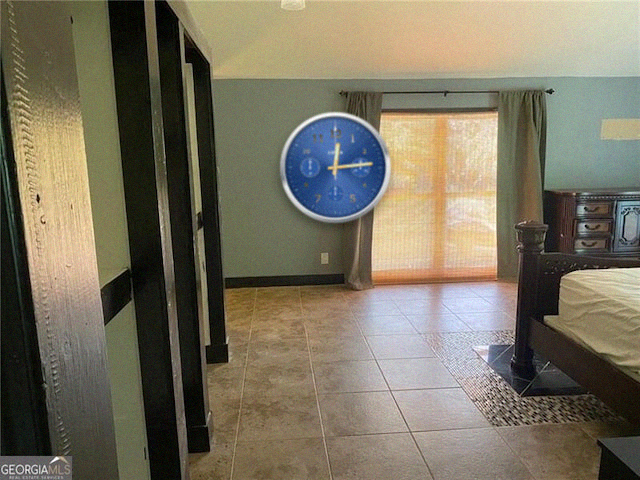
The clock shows 12.14
